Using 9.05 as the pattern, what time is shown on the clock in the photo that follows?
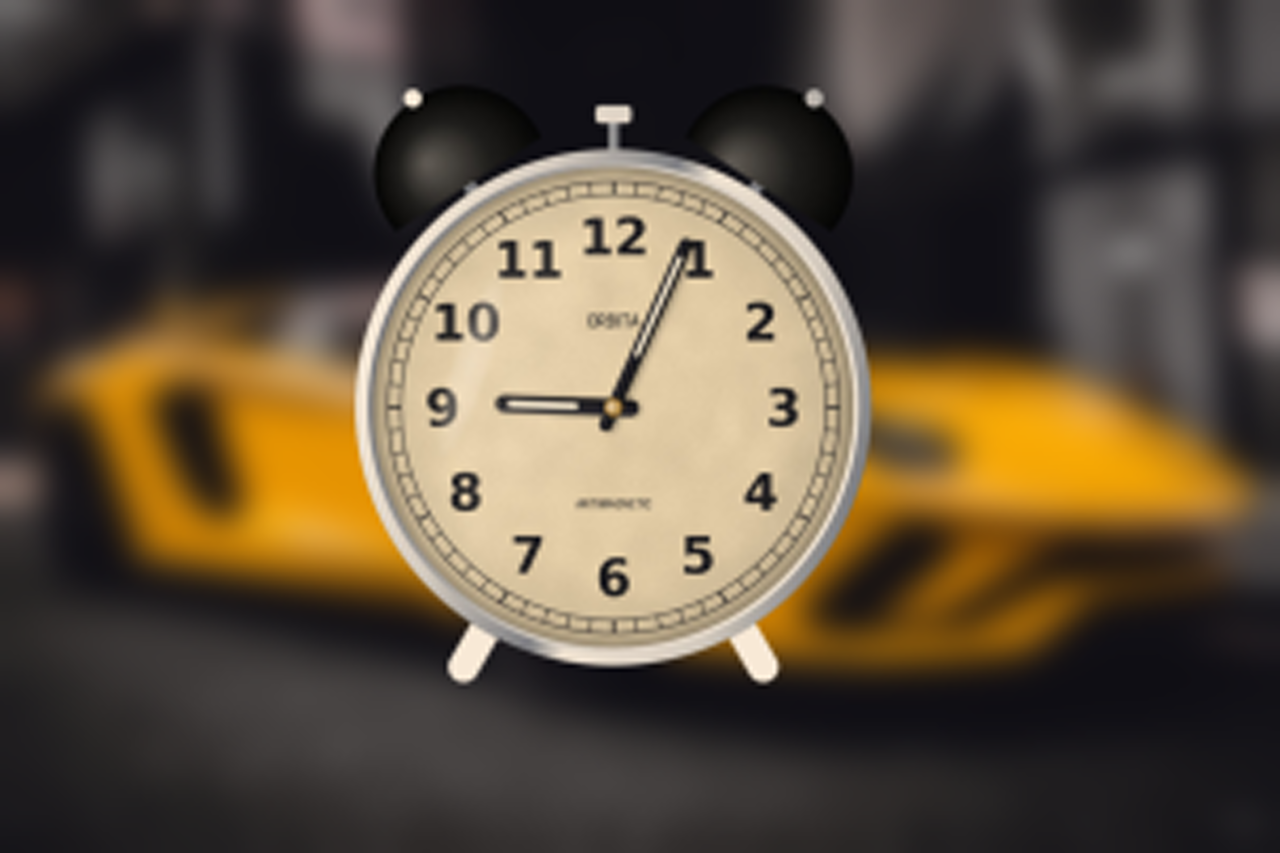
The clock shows 9.04
